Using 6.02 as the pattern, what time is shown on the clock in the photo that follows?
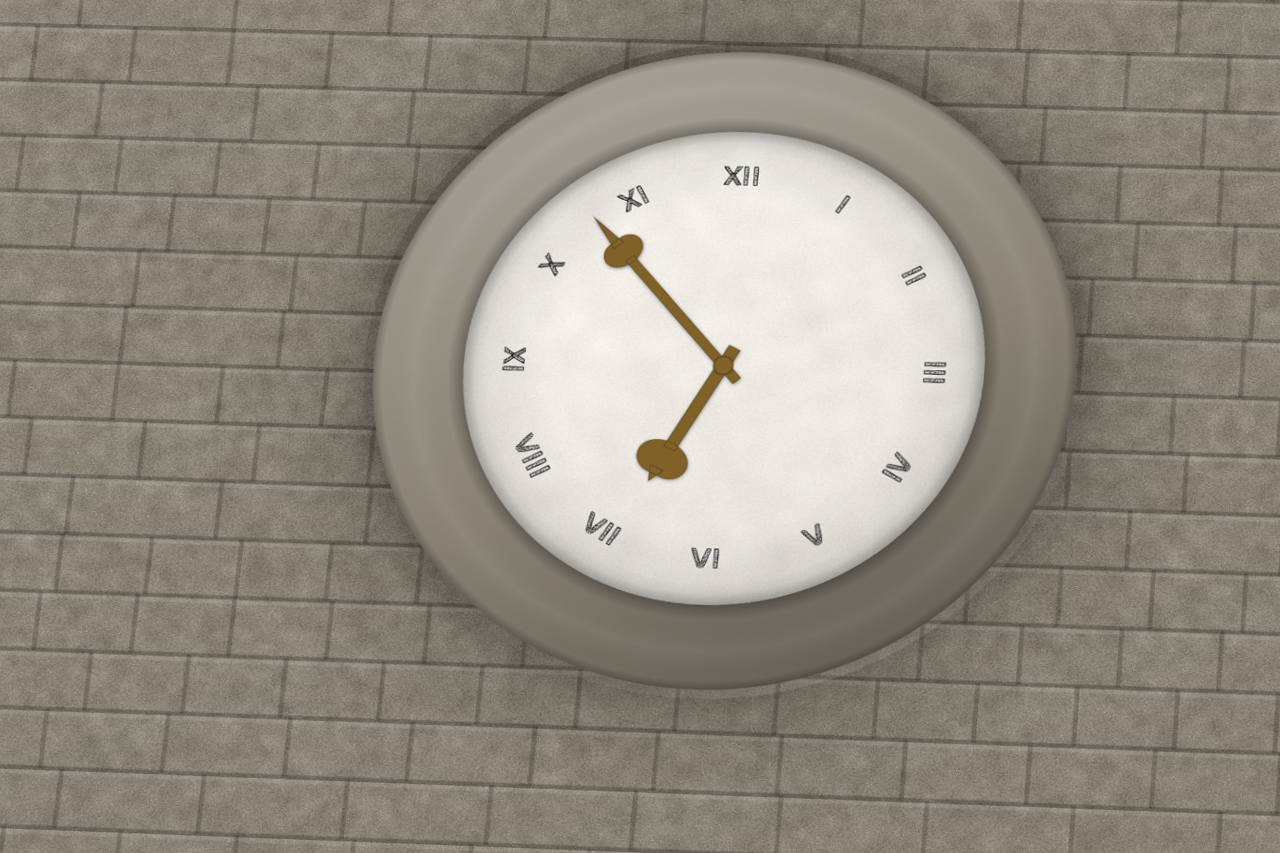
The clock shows 6.53
